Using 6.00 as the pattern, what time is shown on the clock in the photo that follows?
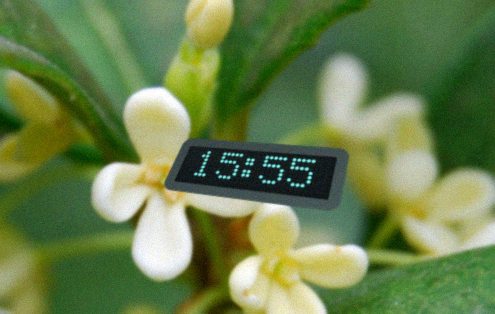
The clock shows 15.55
